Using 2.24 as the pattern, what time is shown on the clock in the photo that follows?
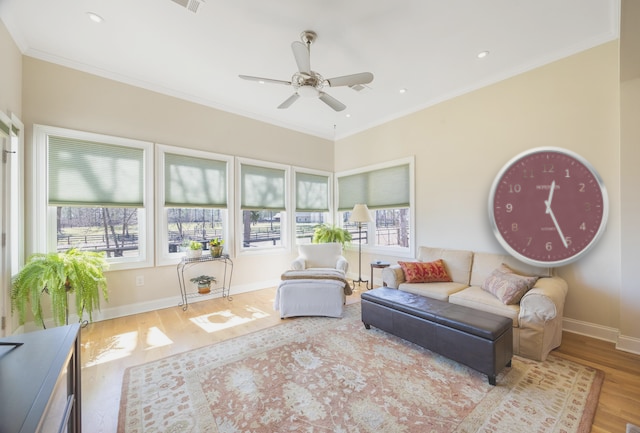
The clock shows 12.26
